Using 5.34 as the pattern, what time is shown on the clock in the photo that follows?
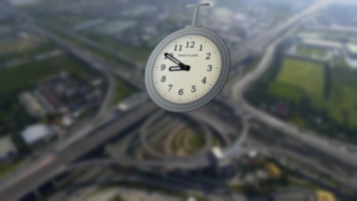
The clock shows 8.50
